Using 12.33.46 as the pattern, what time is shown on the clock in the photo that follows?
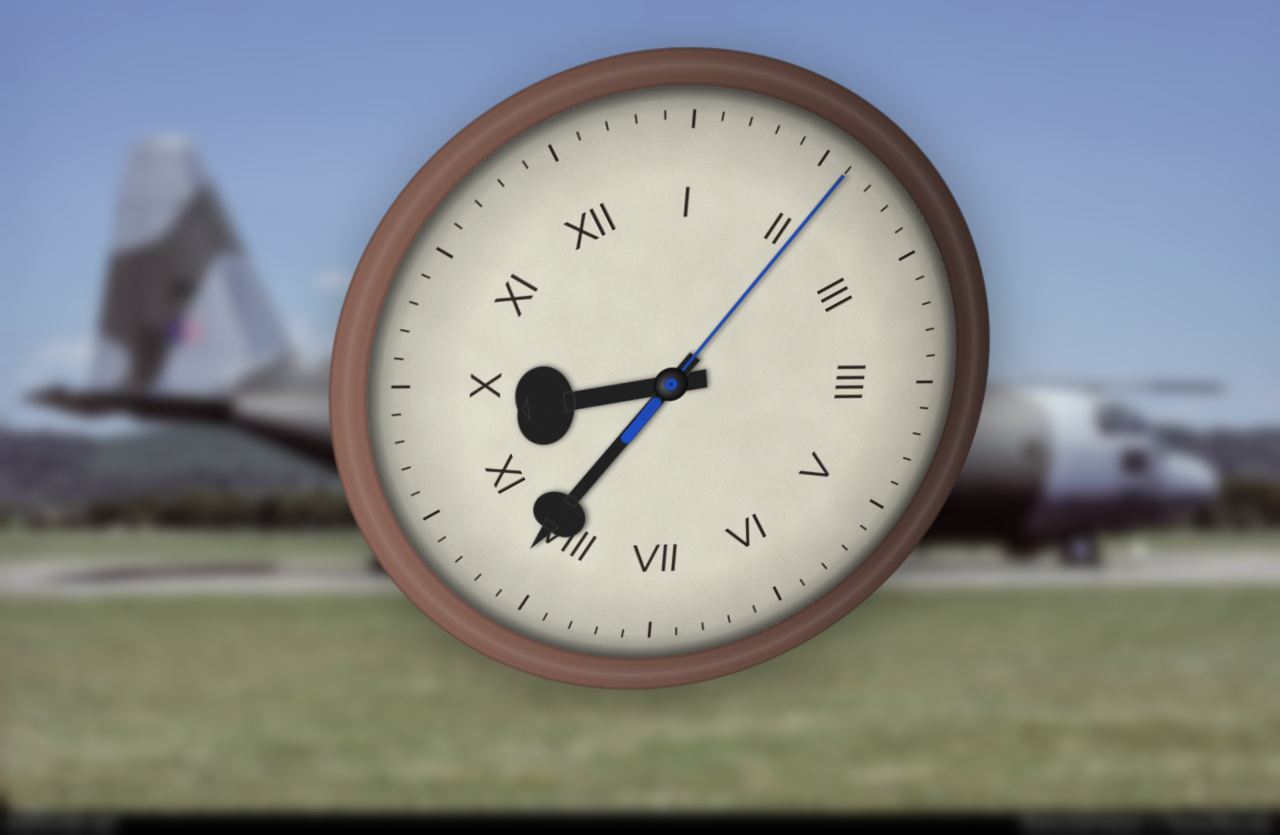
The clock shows 9.41.11
